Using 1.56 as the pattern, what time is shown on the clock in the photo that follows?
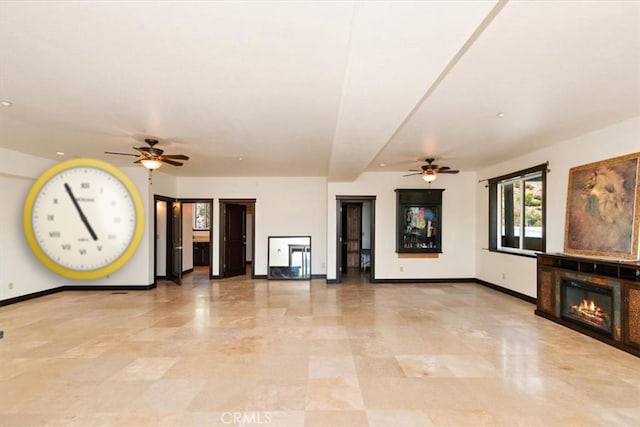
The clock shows 4.55
